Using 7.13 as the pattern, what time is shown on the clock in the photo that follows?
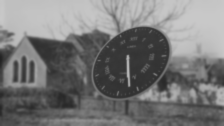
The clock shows 5.27
